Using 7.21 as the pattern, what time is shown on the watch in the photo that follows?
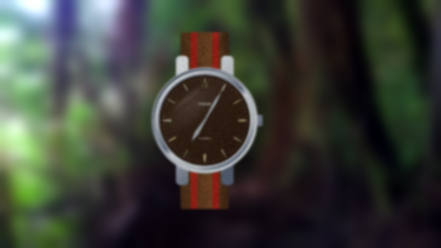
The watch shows 7.05
